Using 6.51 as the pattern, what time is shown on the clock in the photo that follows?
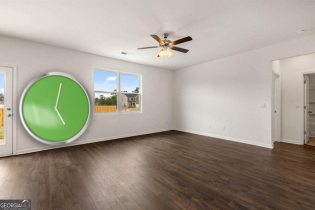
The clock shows 5.02
